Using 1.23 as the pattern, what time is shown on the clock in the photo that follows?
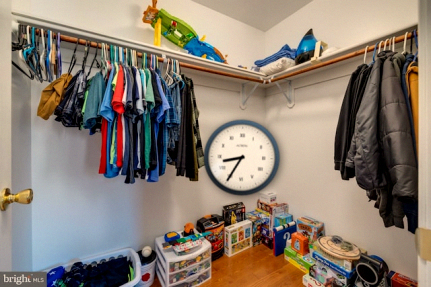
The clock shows 8.35
